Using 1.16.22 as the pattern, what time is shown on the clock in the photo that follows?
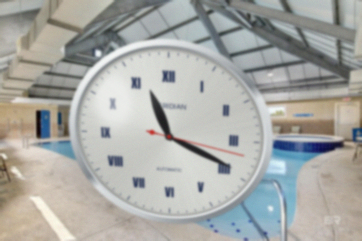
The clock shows 11.19.17
